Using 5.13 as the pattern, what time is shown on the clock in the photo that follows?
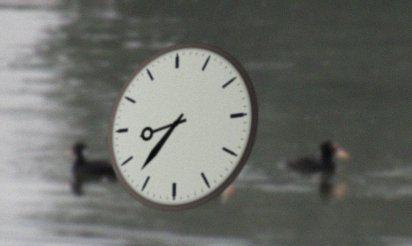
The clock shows 8.37
